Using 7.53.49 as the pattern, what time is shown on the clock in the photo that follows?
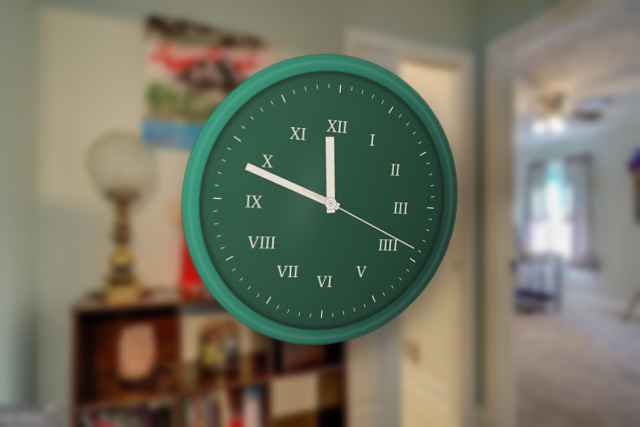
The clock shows 11.48.19
